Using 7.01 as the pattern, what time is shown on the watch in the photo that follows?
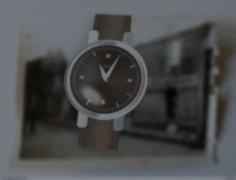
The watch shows 11.04
